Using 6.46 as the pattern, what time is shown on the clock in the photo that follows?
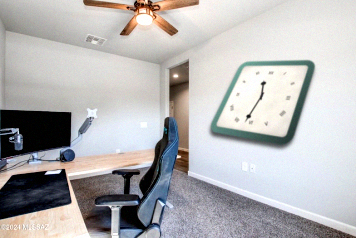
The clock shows 11.32
